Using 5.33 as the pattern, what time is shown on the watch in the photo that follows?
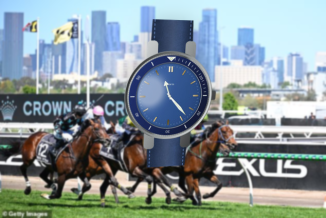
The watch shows 11.23
